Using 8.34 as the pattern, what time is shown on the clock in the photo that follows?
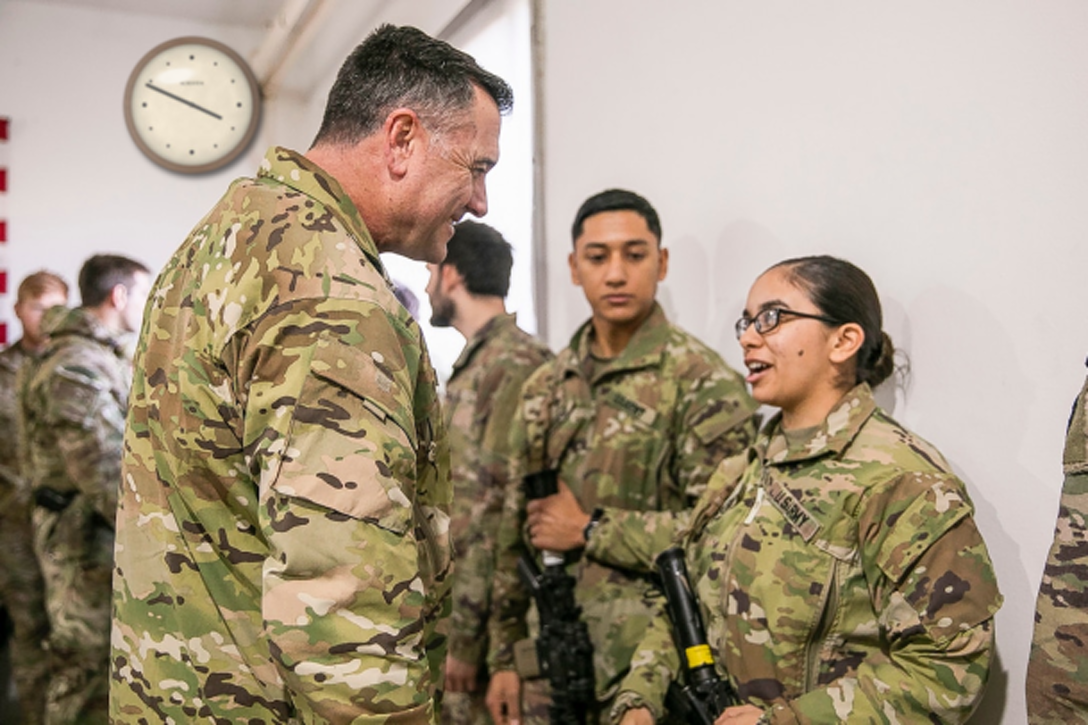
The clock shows 3.49
